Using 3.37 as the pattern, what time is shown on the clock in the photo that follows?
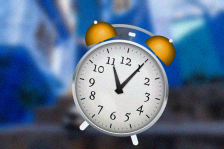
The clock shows 11.05
